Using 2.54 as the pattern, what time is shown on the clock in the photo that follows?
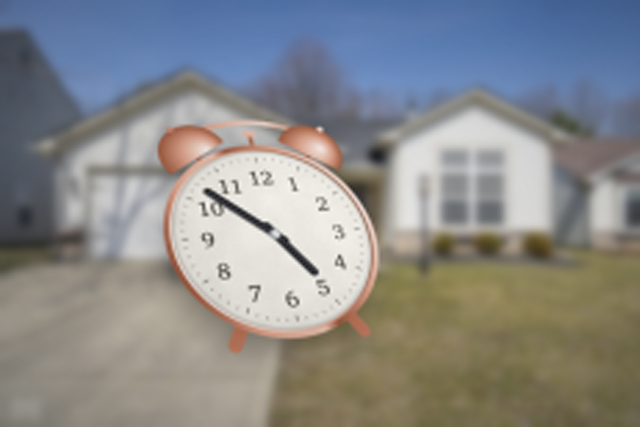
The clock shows 4.52
